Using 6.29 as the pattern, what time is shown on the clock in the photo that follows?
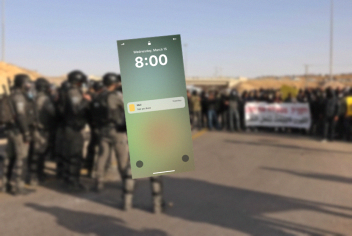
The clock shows 8.00
